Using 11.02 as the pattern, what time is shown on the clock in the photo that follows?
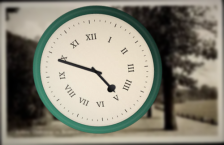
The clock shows 4.49
